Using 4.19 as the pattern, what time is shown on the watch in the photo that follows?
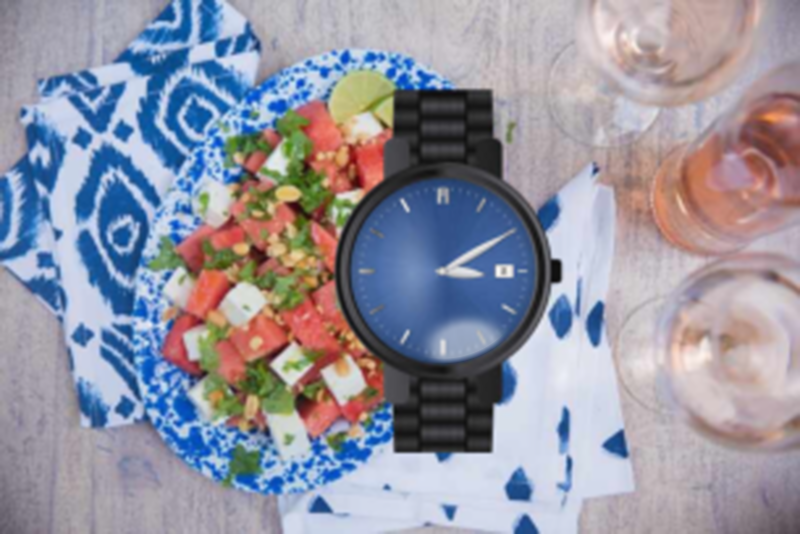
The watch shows 3.10
